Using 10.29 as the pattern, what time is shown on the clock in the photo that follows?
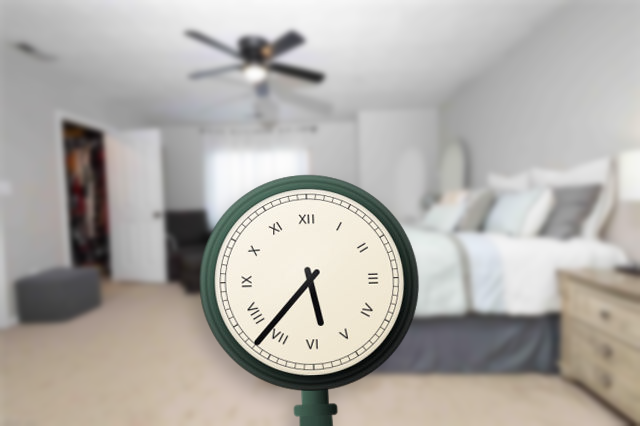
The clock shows 5.37
